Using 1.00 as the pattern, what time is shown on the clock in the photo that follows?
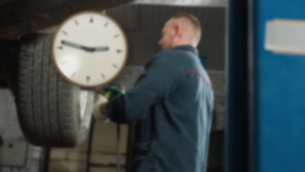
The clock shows 2.47
